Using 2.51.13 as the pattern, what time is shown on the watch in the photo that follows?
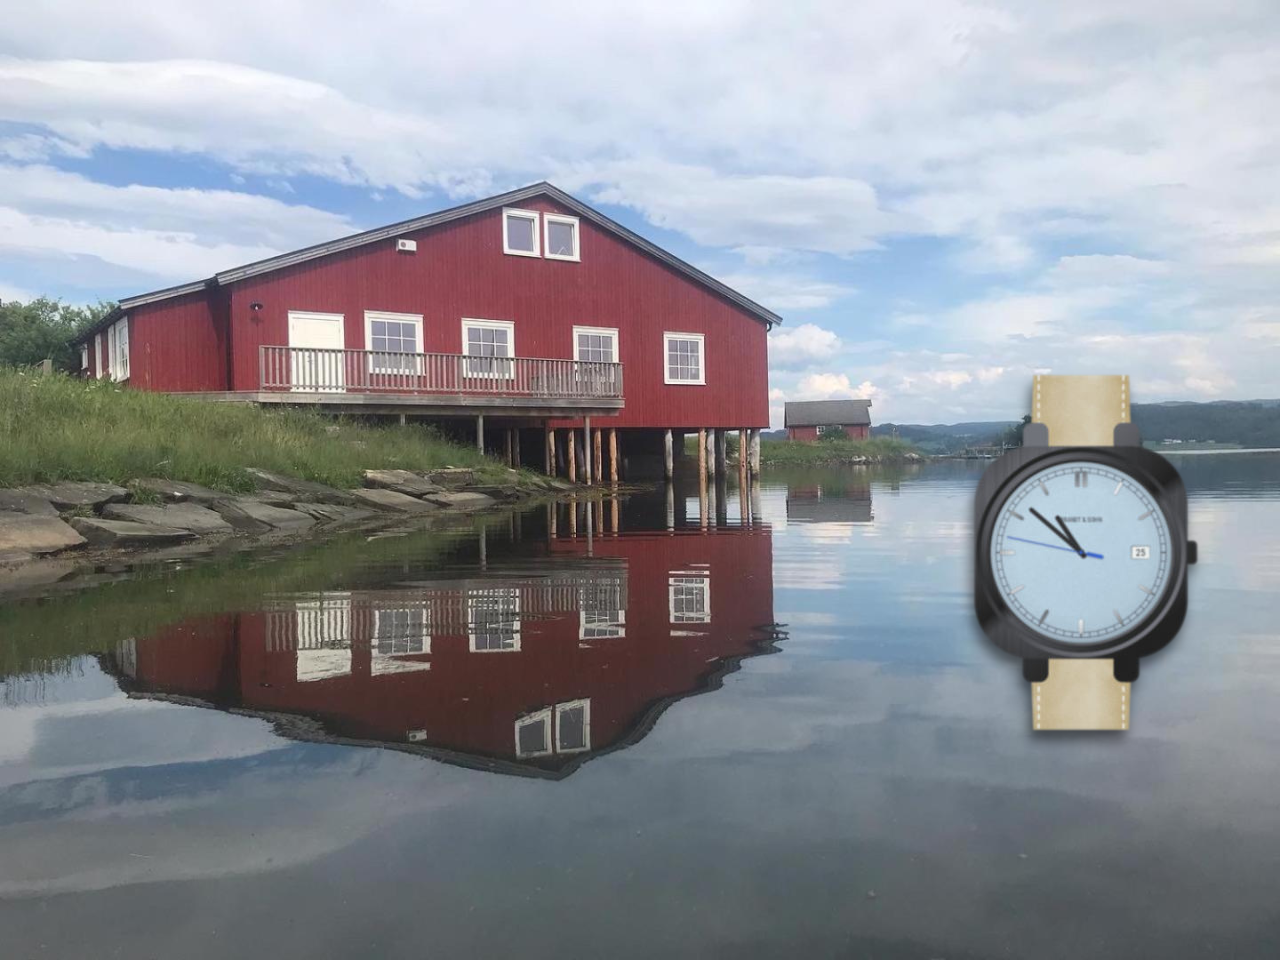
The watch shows 10.51.47
